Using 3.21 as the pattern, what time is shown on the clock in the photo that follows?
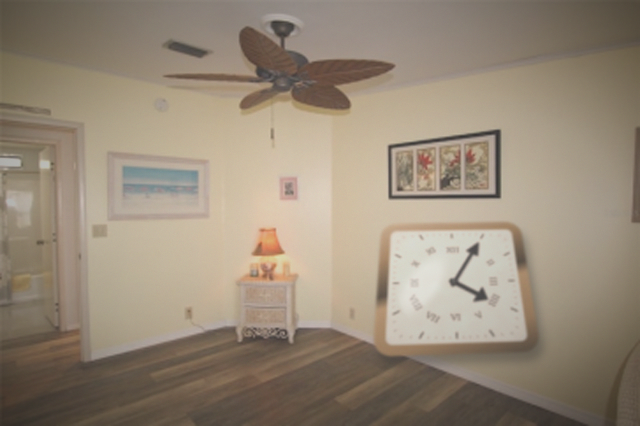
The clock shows 4.05
